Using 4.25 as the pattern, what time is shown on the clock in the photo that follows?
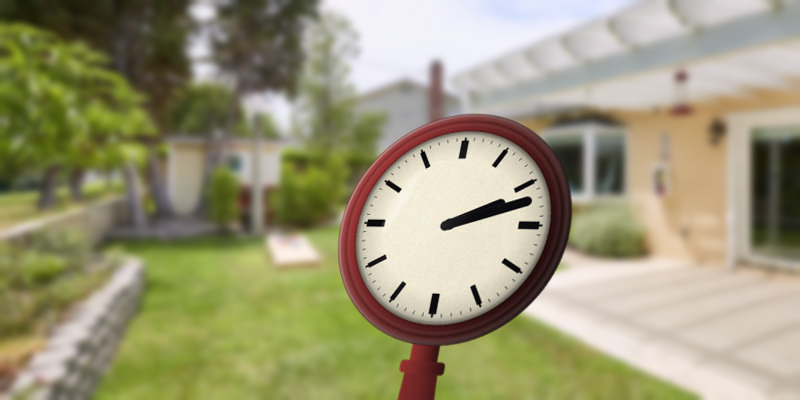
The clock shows 2.12
